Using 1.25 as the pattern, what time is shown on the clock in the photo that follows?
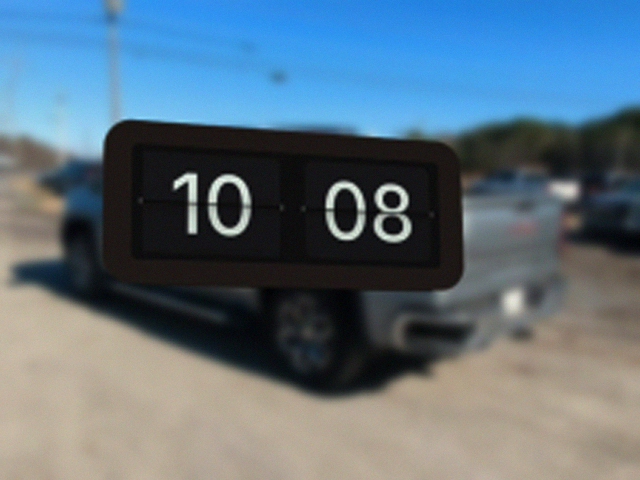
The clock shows 10.08
